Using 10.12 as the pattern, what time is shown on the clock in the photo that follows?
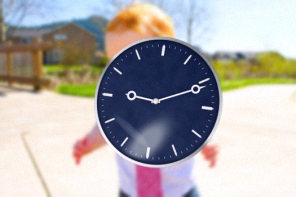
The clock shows 9.11
